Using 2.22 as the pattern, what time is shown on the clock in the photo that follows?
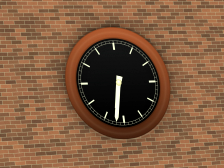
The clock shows 6.32
